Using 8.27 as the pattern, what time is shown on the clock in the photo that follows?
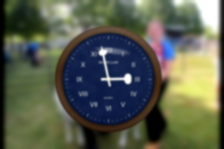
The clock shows 2.58
